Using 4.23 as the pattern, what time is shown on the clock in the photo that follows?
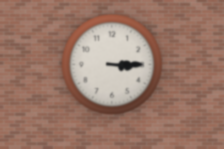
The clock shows 3.15
